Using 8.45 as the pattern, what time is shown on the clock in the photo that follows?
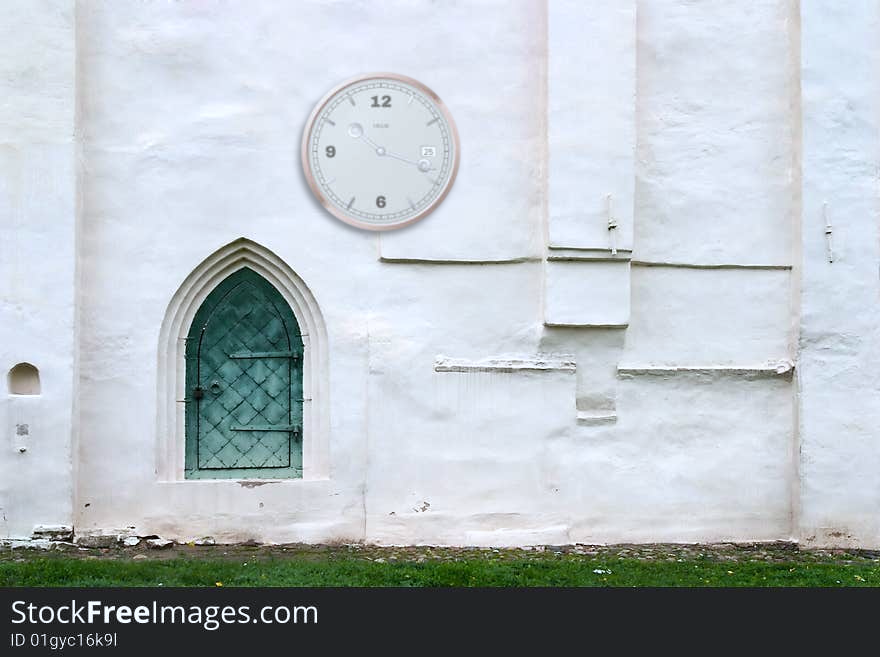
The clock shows 10.18
